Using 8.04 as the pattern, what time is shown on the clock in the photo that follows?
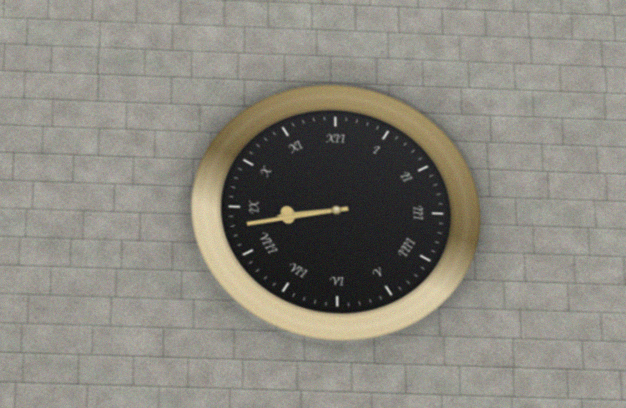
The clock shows 8.43
